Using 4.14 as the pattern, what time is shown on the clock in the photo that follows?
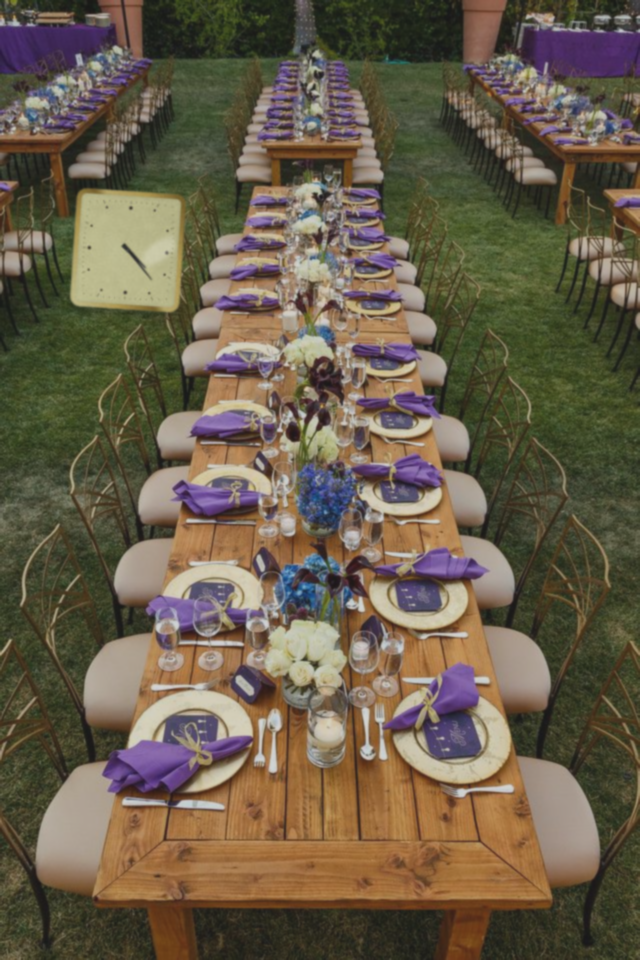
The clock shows 4.23
